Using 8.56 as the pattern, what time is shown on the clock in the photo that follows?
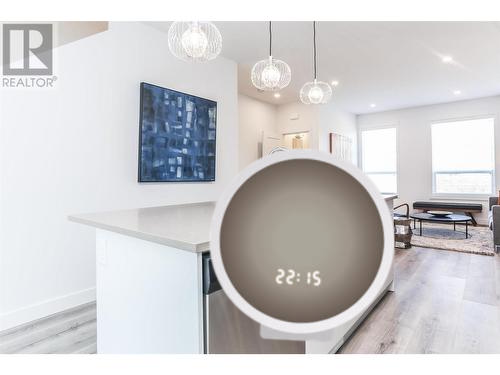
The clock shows 22.15
